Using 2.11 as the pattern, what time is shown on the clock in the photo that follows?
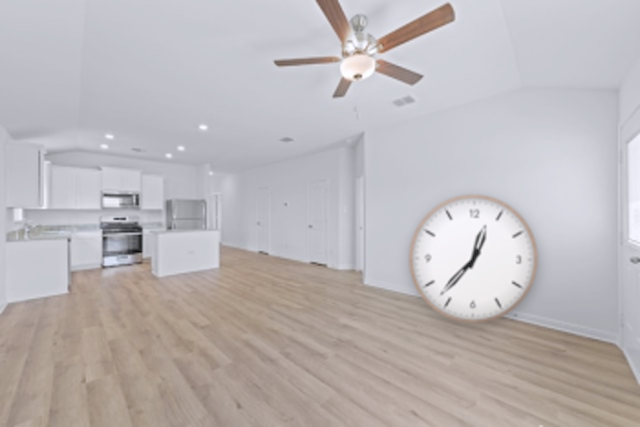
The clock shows 12.37
